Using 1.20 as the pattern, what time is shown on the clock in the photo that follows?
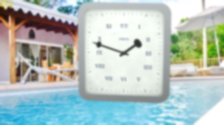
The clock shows 1.48
